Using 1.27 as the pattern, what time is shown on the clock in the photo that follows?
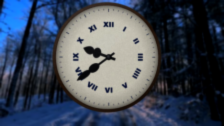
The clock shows 9.39
